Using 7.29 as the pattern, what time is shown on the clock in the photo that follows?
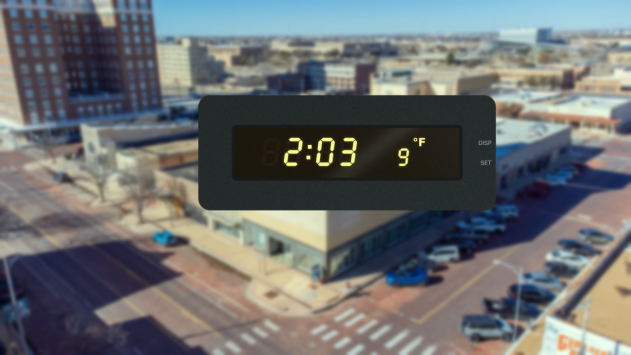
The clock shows 2.03
